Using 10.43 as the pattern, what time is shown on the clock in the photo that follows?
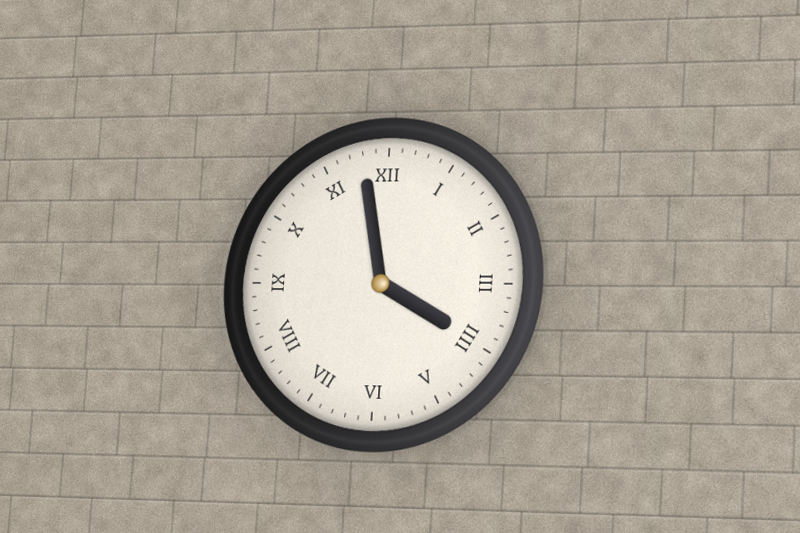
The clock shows 3.58
